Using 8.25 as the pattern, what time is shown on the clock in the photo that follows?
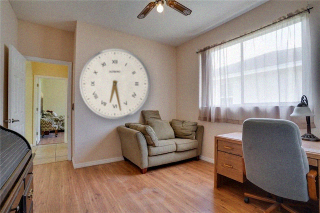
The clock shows 6.28
